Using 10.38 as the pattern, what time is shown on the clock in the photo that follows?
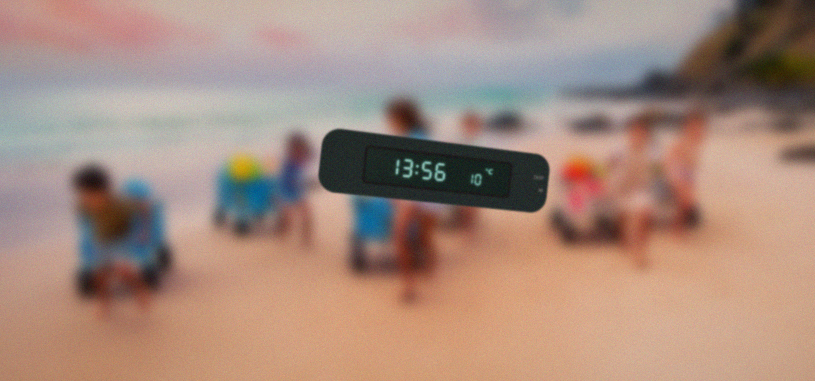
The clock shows 13.56
